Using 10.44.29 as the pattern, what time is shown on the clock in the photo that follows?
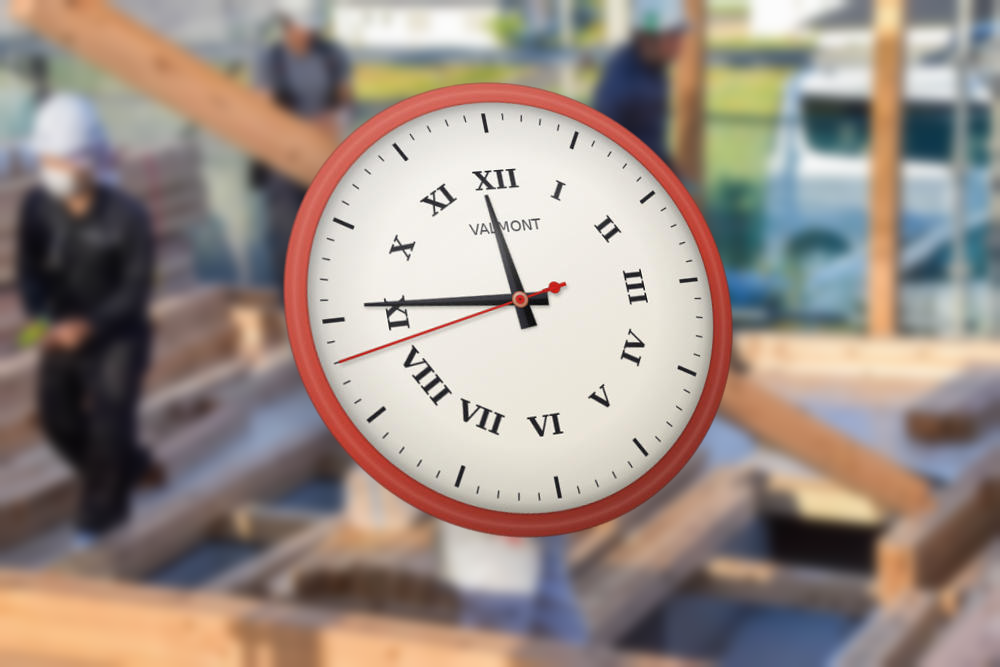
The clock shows 11.45.43
